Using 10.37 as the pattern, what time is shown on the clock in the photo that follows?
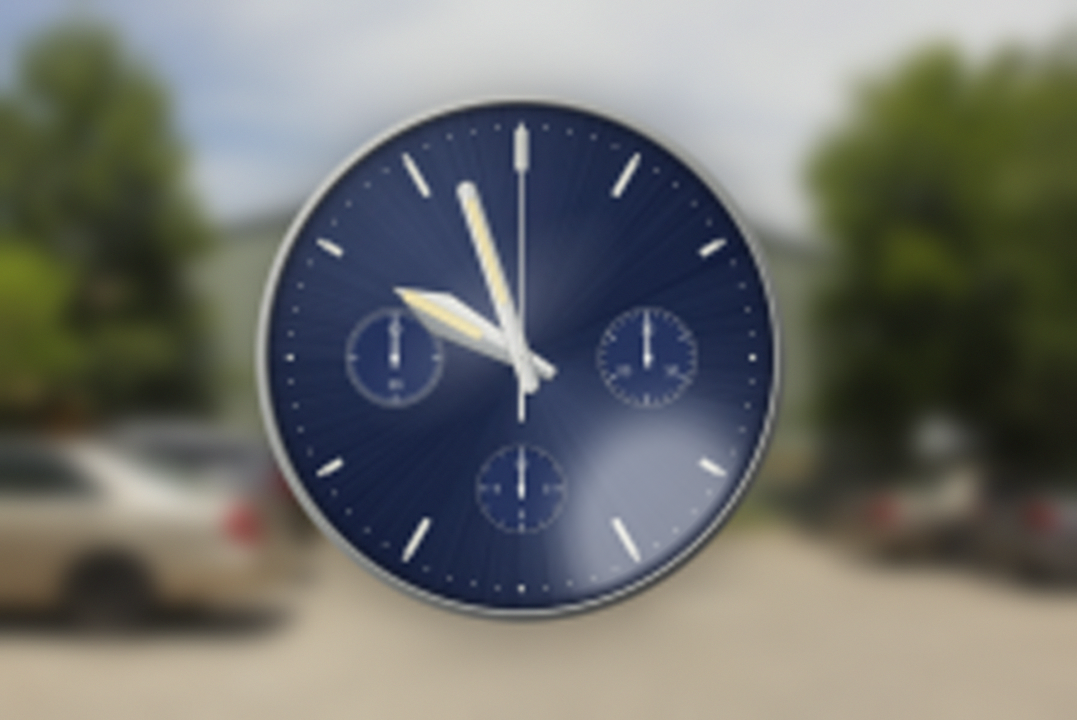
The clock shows 9.57
